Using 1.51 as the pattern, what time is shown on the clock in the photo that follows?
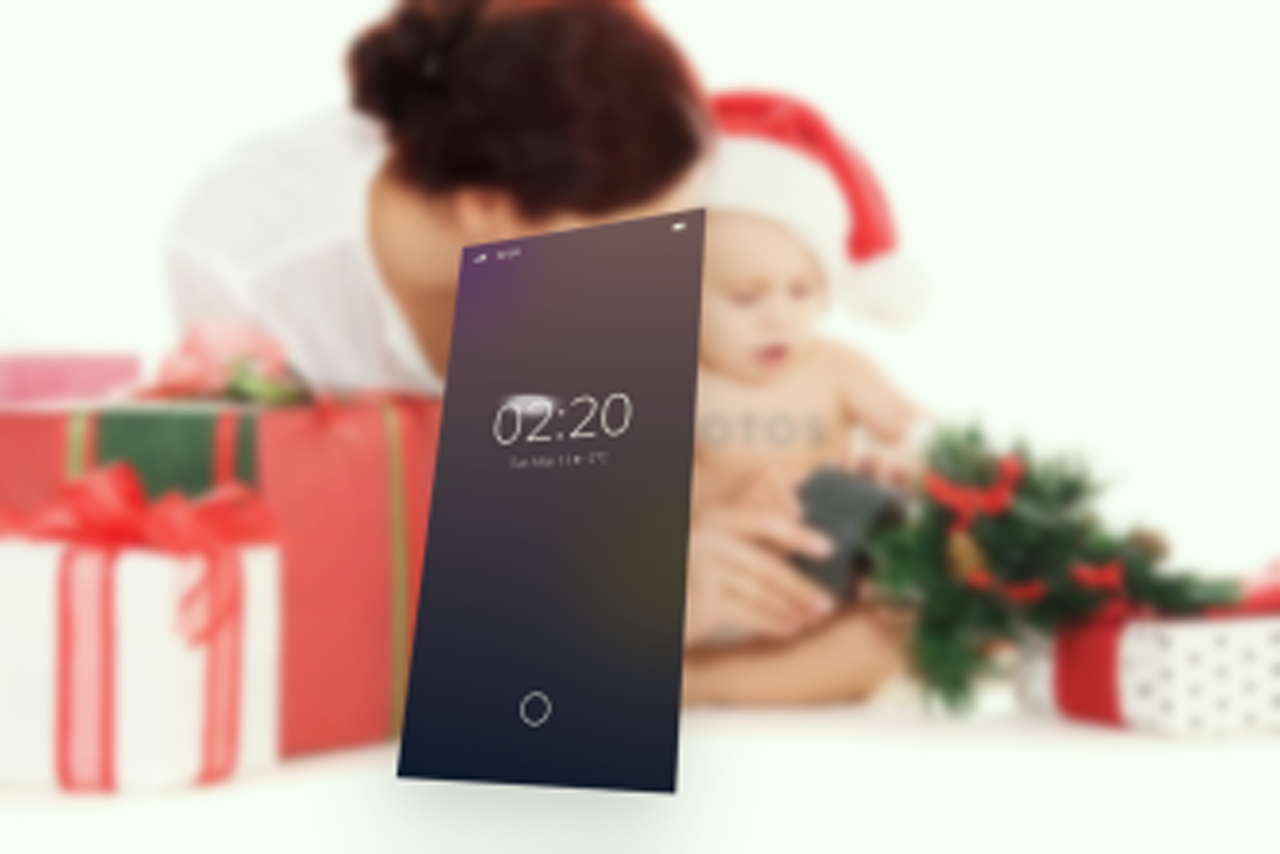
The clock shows 2.20
